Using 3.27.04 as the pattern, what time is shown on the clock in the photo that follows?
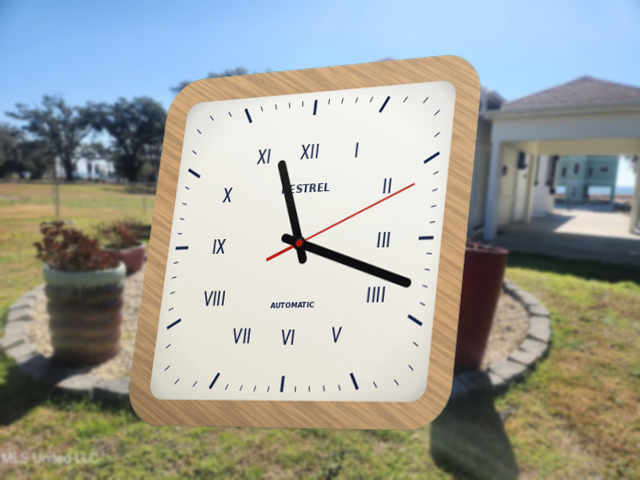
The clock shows 11.18.11
